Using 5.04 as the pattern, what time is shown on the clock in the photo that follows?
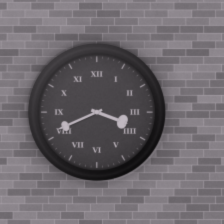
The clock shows 3.41
